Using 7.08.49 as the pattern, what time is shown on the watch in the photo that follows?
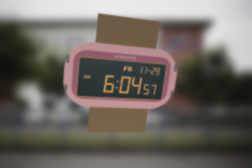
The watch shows 6.04.57
